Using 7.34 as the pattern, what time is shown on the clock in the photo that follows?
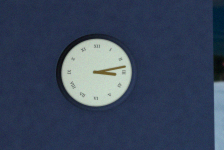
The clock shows 3.13
